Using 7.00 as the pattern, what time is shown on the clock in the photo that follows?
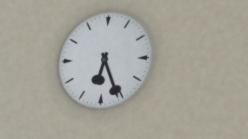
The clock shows 6.26
